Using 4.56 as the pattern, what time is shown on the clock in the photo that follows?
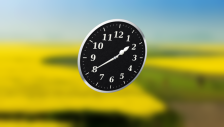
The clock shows 1.40
